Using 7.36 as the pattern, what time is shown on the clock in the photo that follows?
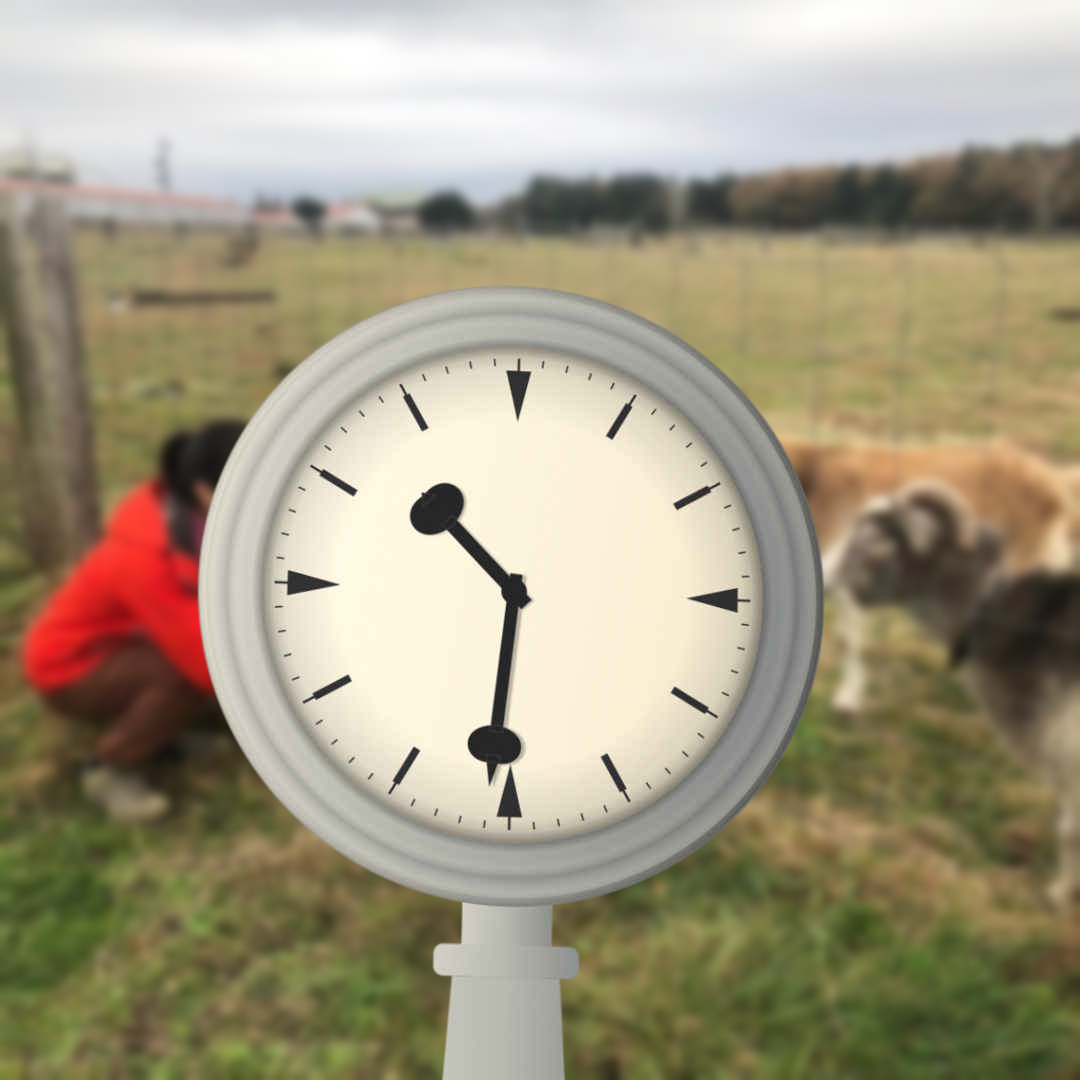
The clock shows 10.31
